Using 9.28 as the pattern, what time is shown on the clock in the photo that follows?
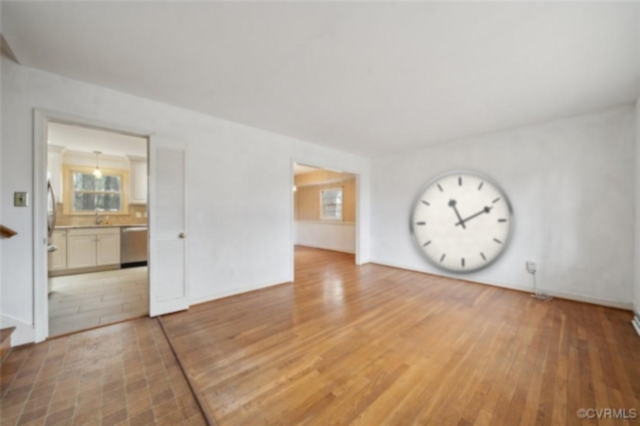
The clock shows 11.11
